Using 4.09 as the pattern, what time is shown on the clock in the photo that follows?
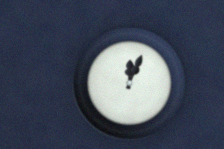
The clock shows 12.04
